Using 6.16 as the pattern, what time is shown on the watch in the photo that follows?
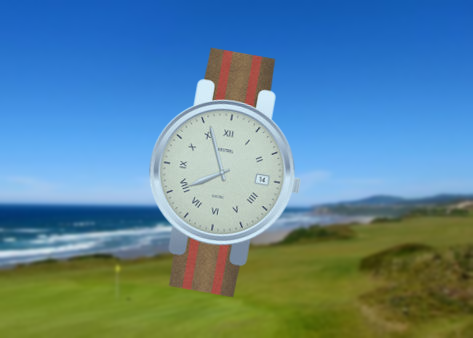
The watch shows 7.56
